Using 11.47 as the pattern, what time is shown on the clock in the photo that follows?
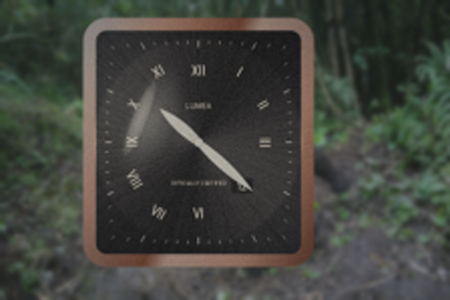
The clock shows 10.22
